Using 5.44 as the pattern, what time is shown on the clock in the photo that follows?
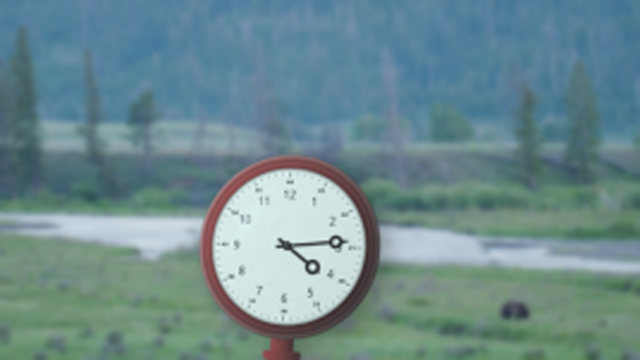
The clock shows 4.14
